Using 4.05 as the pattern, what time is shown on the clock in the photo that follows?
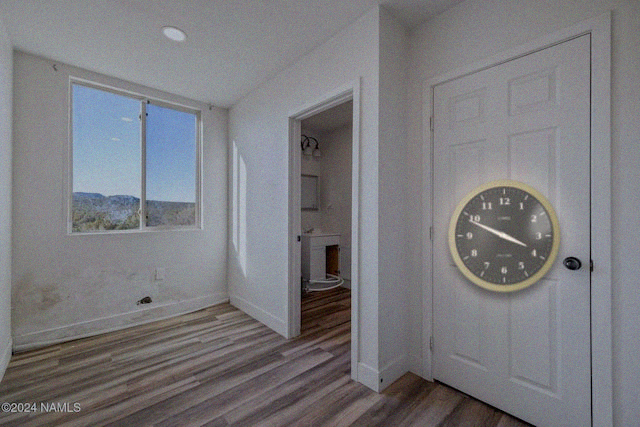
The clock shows 3.49
